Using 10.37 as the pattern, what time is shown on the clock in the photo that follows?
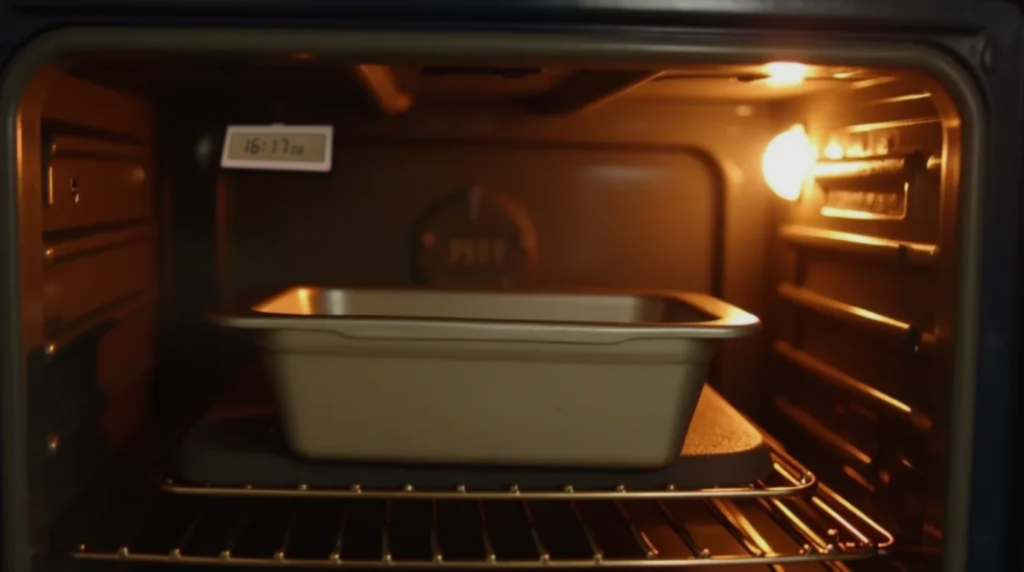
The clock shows 16.17
